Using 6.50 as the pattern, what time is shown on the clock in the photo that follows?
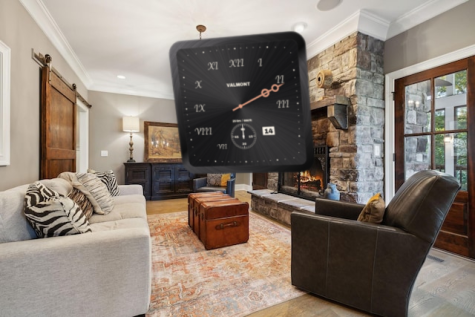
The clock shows 2.11
